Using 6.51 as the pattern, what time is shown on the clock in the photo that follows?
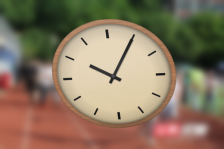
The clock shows 10.05
